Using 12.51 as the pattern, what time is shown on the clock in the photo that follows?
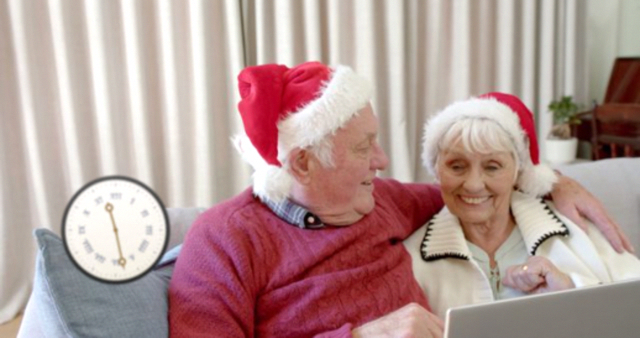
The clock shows 11.28
